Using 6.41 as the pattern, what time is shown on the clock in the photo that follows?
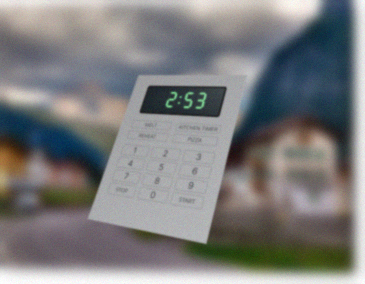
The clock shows 2.53
